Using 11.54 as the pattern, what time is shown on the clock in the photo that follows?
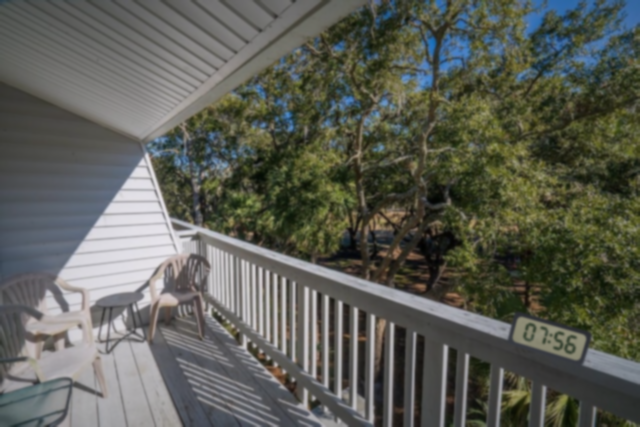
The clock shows 7.56
